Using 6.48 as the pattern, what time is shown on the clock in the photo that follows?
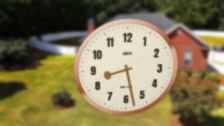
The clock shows 8.28
